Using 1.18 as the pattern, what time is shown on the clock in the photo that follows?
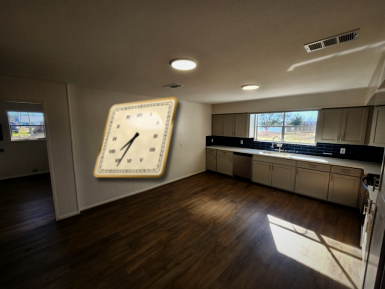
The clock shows 7.34
